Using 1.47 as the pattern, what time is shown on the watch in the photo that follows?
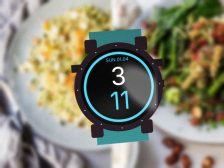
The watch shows 3.11
